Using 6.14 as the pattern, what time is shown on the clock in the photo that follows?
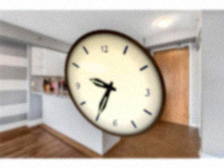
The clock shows 9.35
